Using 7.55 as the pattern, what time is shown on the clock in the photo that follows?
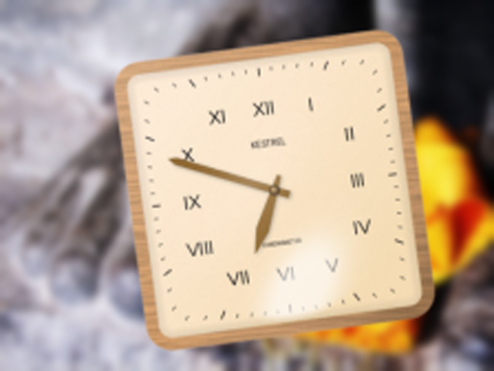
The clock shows 6.49
